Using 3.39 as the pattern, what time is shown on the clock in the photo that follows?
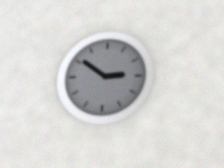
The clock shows 2.51
